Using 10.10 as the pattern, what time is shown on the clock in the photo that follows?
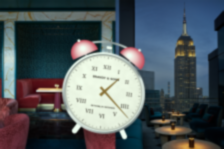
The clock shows 1.22
